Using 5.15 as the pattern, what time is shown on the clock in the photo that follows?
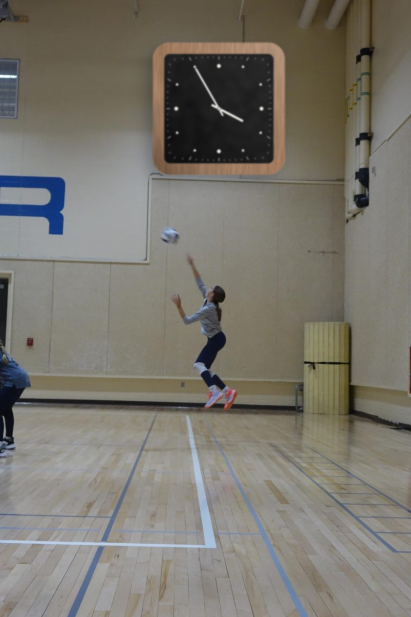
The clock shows 3.55
